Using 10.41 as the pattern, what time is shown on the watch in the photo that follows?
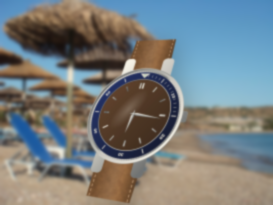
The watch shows 6.16
